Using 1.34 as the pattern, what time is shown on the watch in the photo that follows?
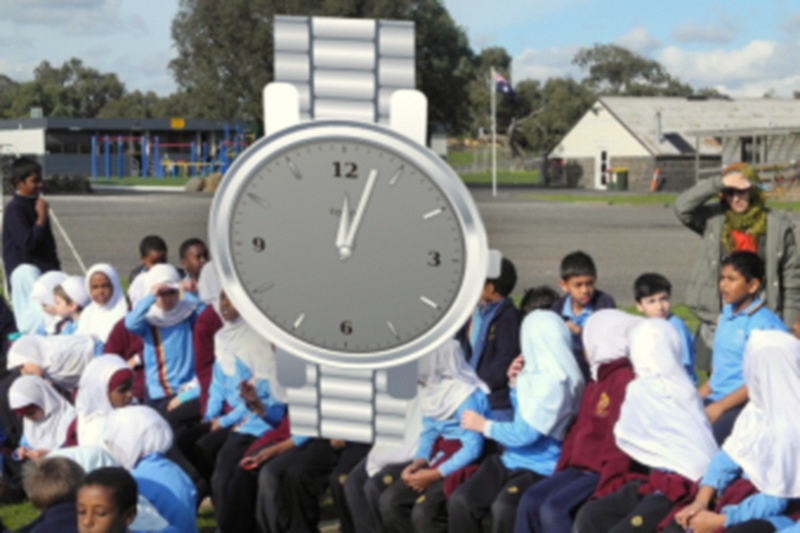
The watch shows 12.03
